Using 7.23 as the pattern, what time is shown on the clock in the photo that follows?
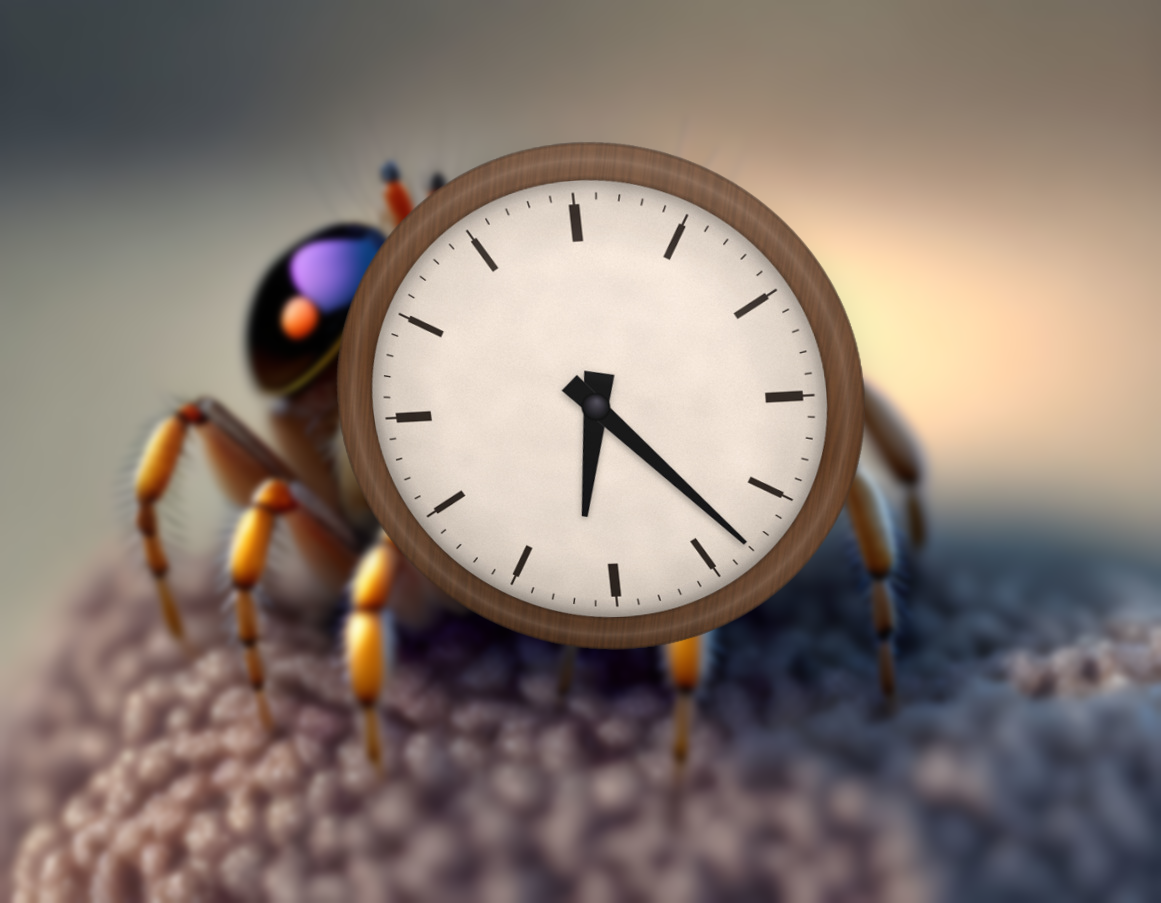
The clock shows 6.23
